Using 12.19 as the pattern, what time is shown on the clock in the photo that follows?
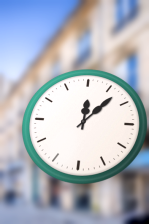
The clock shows 12.07
